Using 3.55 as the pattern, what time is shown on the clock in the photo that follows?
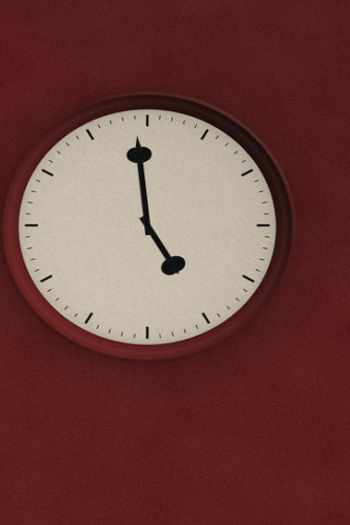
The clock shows 4.59
